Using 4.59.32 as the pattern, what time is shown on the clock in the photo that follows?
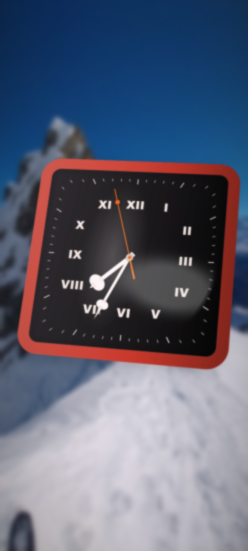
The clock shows 7.33.57
